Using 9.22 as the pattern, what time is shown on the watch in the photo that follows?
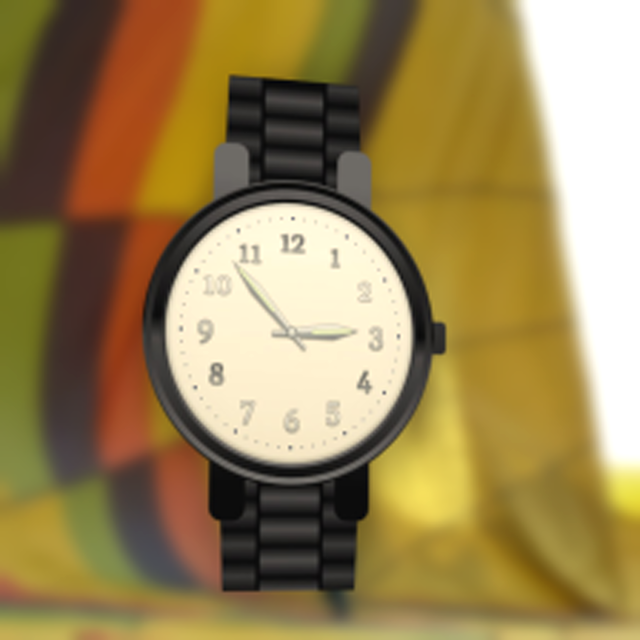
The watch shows 2.53
